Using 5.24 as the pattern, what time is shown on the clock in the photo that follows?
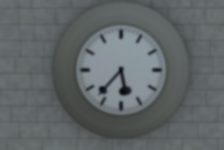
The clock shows 5.37
